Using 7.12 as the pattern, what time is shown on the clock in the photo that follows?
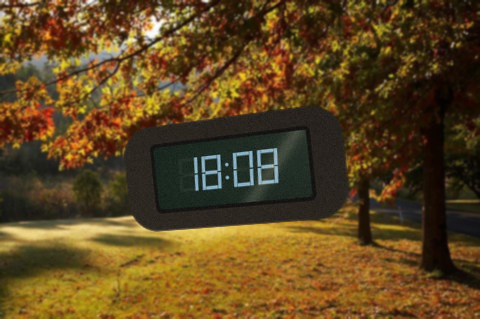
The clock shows 18.08
